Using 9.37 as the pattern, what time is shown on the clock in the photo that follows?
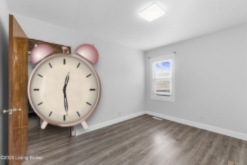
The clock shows 12.29
